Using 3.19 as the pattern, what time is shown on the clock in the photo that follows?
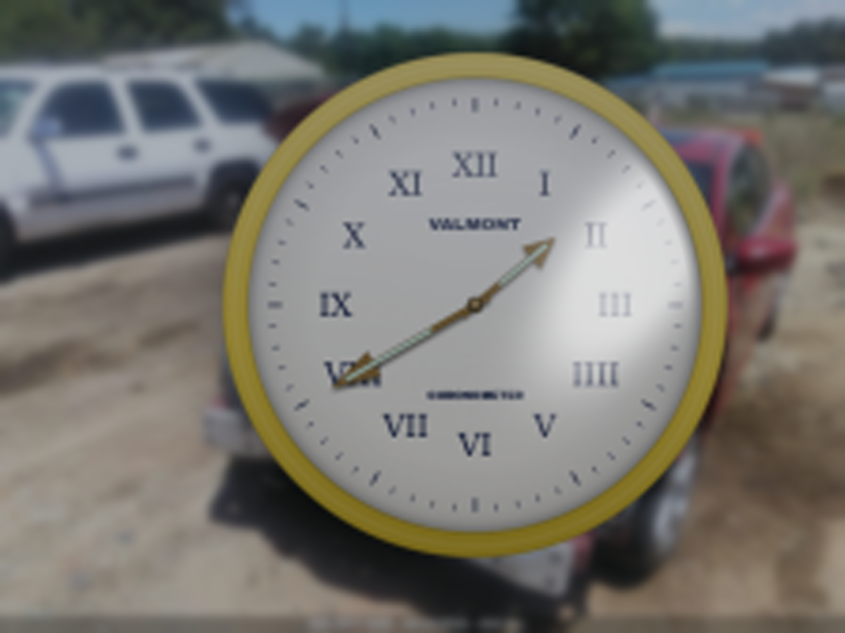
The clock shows 1.40
